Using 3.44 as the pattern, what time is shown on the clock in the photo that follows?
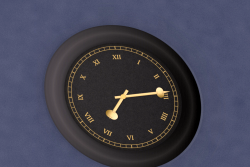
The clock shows 7.14
